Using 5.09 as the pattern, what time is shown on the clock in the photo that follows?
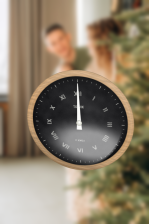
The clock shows 12.00
